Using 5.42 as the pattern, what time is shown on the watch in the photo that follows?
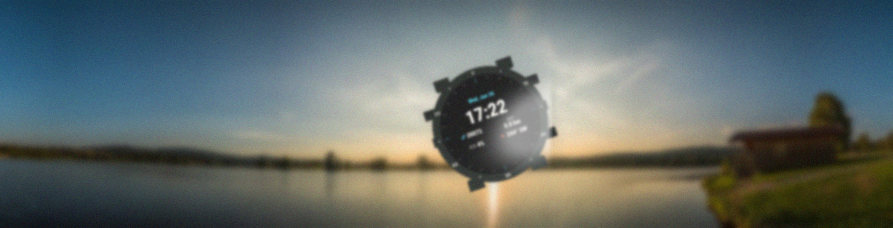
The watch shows 17.22
